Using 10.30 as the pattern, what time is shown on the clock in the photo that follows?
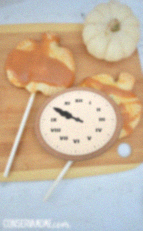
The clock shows 9.50
